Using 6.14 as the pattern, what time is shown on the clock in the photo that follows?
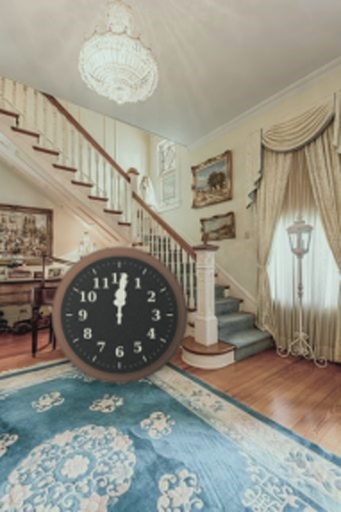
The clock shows 12.01
